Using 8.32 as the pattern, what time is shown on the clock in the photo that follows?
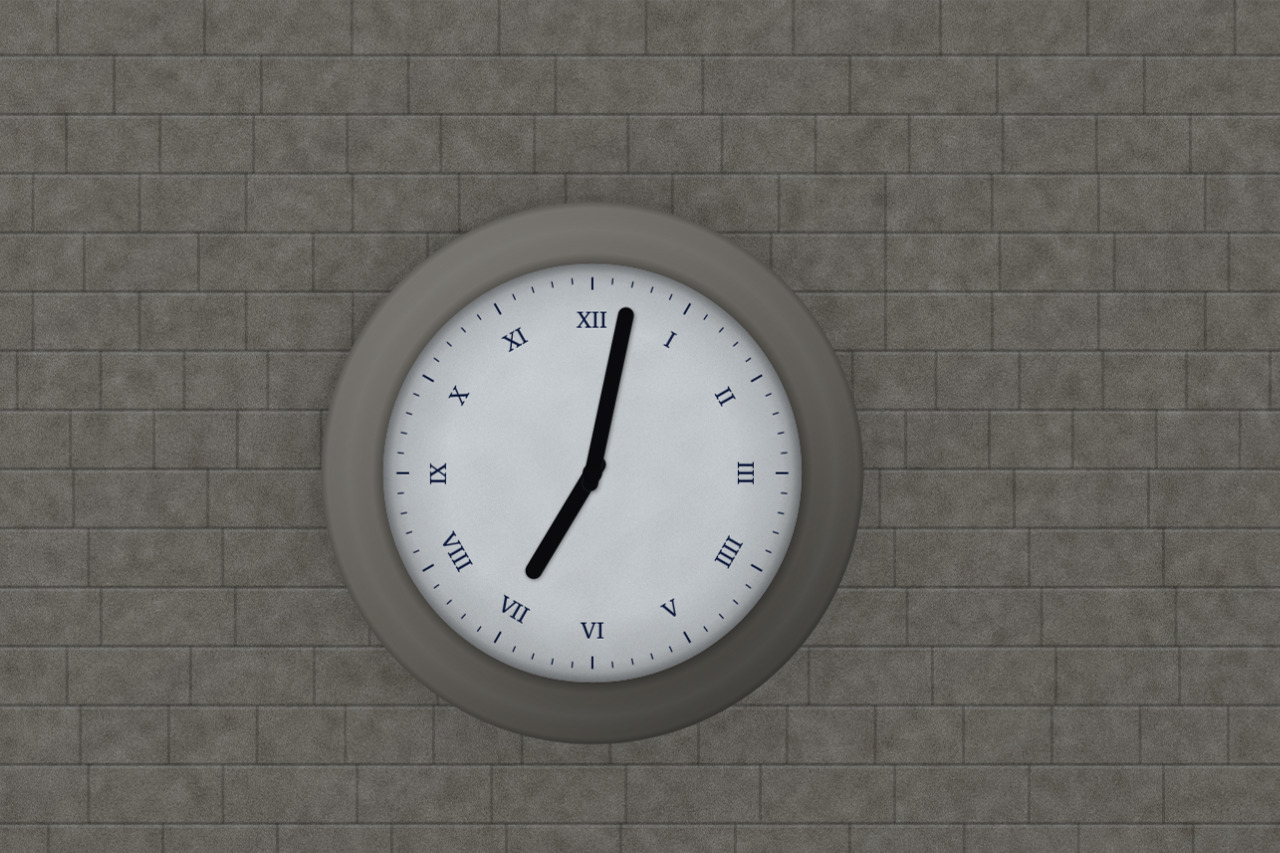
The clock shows 7.02
